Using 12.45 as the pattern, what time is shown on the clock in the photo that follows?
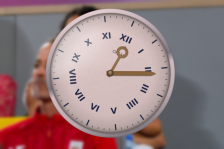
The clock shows 12.11
